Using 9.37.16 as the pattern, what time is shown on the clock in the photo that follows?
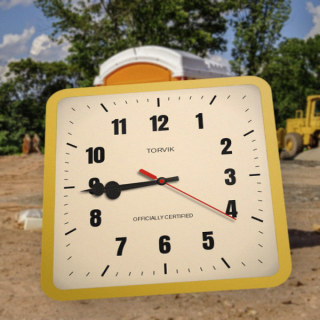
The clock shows 8.44.21
